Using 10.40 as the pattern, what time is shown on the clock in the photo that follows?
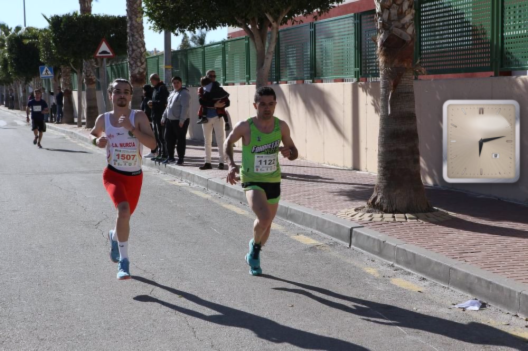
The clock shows 6.13
